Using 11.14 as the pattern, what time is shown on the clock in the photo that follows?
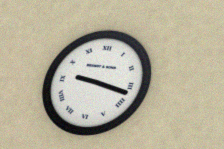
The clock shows 9.17
